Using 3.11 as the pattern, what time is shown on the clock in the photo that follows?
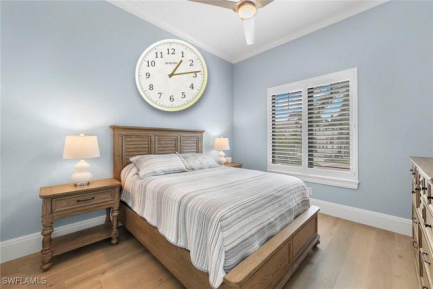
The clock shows 1.14
